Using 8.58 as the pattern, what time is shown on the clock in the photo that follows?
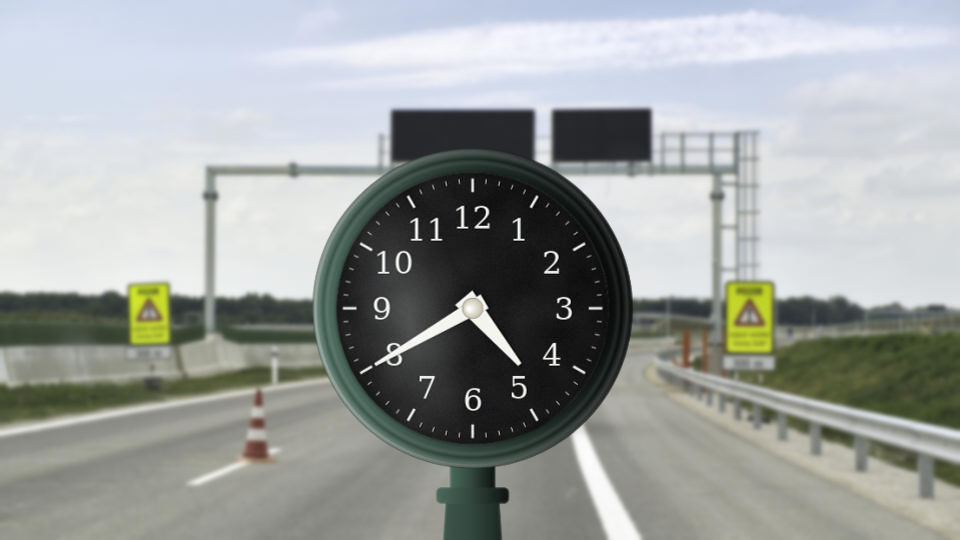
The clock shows 4.40
